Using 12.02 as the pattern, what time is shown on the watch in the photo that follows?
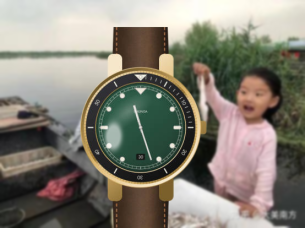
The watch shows 11.27
